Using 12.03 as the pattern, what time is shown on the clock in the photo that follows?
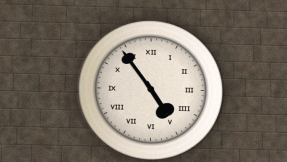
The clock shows 4.54
